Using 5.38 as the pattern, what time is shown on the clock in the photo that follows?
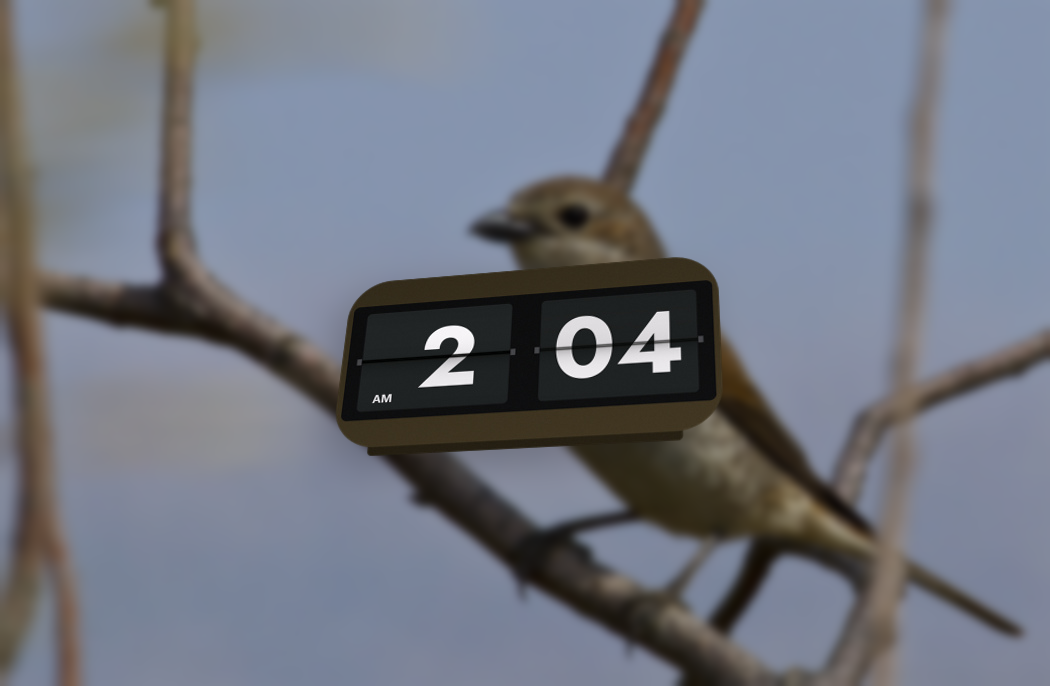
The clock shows 2.04
